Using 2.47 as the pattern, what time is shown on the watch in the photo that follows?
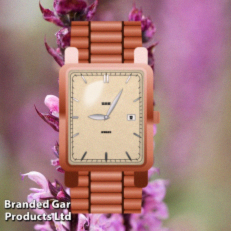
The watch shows 9.05
